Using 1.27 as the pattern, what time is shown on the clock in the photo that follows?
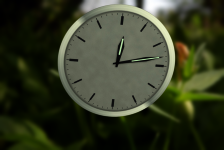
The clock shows 12.13
